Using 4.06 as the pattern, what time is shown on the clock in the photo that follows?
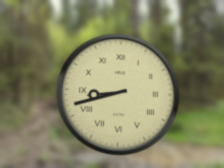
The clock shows 8.42
